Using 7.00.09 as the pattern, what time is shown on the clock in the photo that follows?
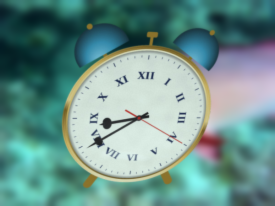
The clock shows 8.39.20
